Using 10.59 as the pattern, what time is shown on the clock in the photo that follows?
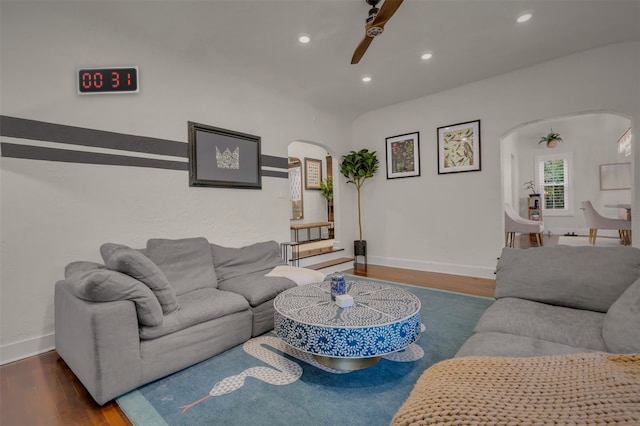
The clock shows 0.31
